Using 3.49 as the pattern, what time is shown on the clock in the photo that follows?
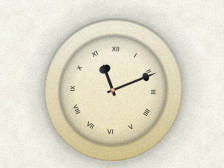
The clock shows 11.11
